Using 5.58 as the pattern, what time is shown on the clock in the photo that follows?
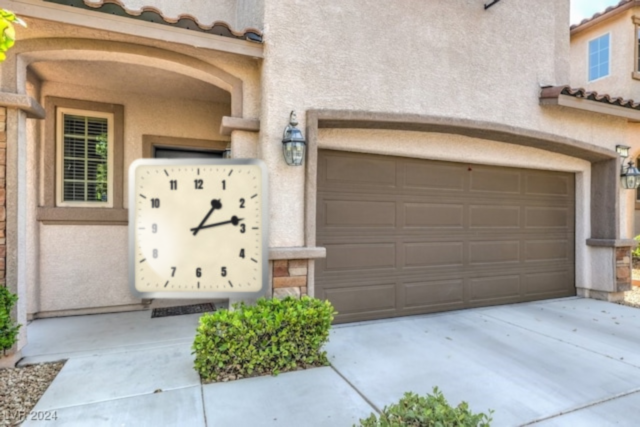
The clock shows 1.13
